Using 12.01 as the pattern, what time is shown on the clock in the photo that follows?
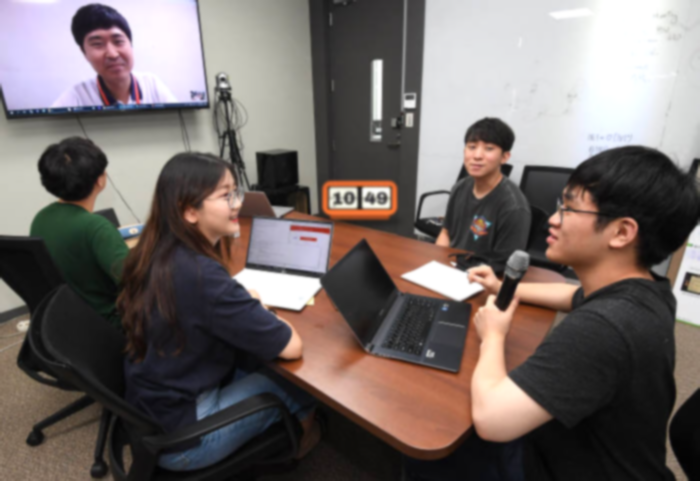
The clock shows 10.49
